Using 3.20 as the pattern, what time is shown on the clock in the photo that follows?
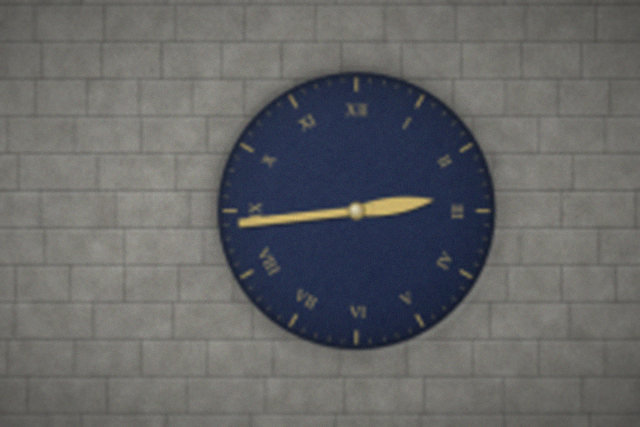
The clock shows 2.44
